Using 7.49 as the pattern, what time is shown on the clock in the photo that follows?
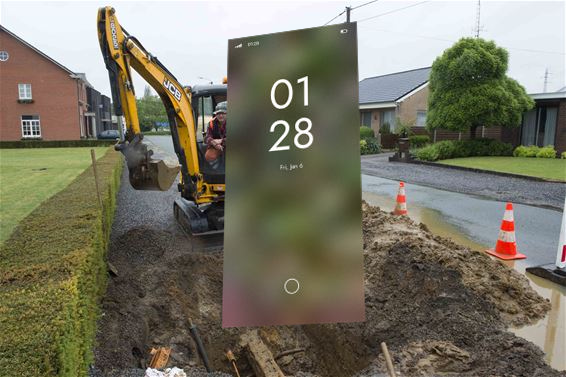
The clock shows 1.28
